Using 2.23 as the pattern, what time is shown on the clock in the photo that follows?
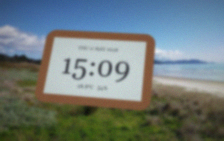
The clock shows 15.09
